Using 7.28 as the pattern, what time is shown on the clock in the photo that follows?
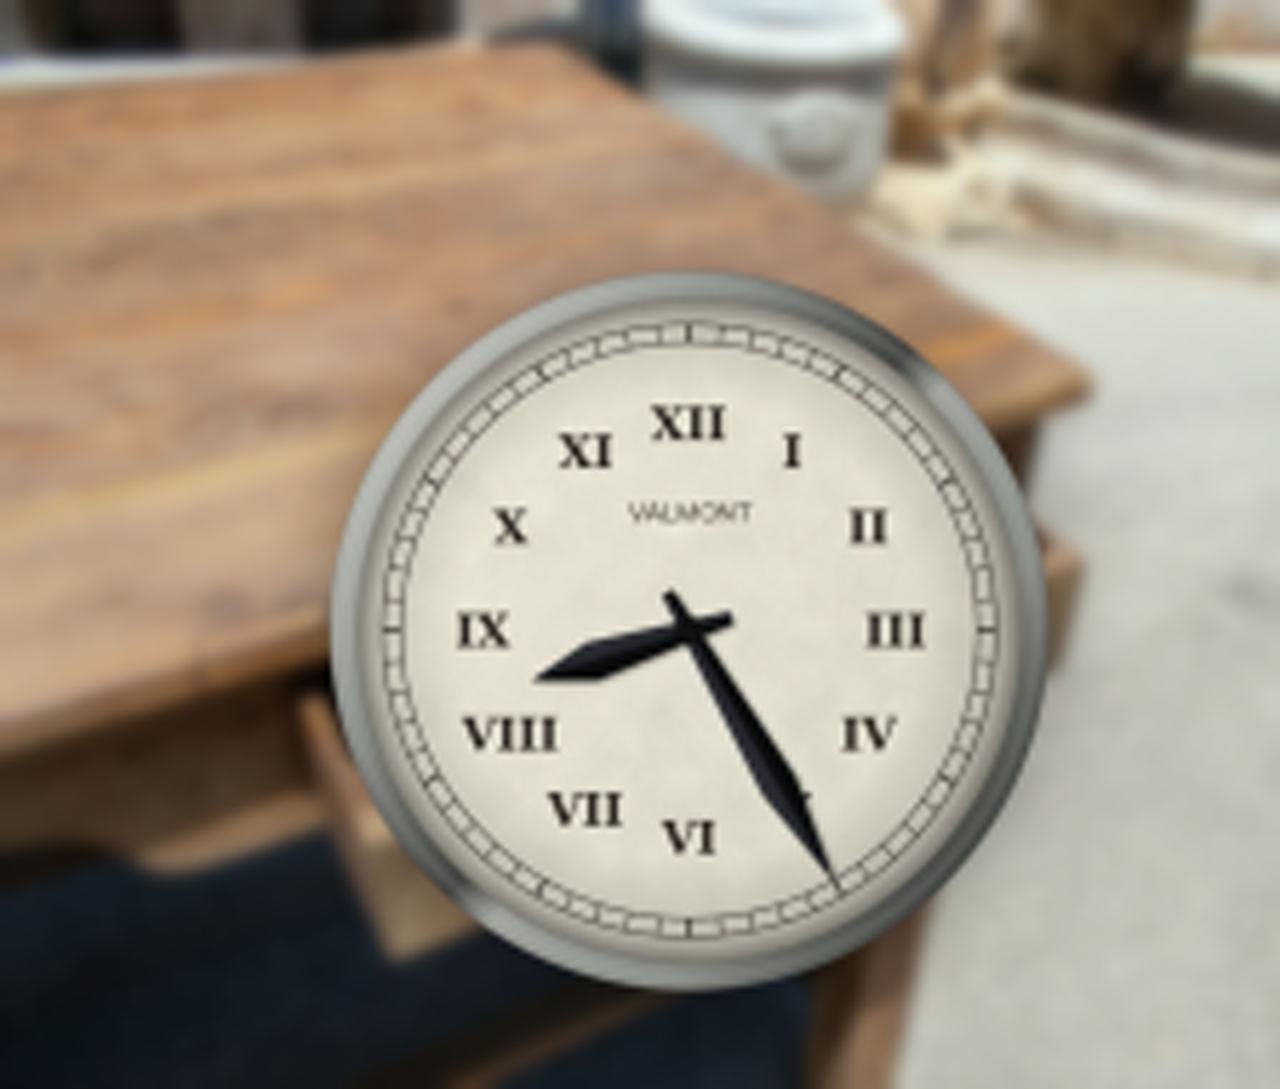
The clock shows 8.25
